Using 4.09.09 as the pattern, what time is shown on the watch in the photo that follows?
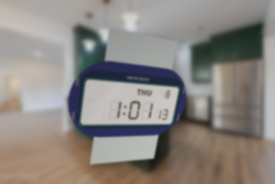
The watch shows 1.01.13
